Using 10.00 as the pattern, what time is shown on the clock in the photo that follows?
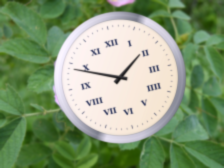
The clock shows 1.49
